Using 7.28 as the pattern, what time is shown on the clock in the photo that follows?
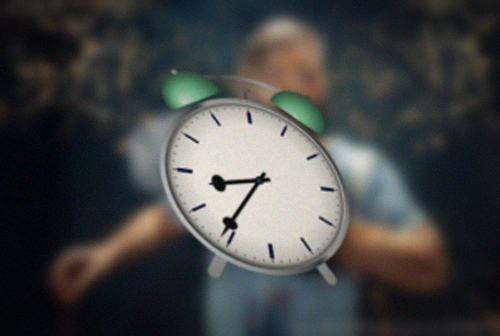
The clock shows 8.36
